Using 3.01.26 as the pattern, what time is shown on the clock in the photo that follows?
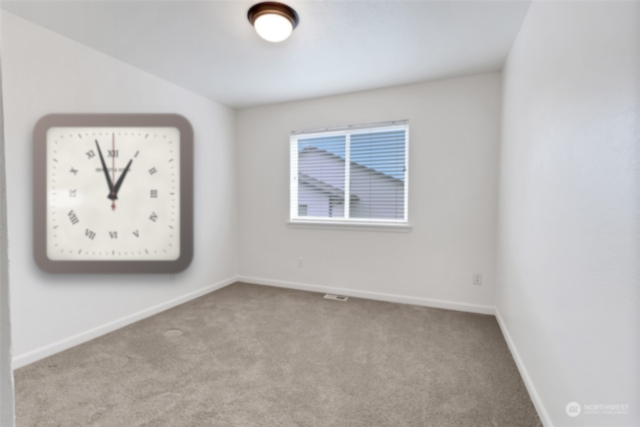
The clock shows 12.57.00
